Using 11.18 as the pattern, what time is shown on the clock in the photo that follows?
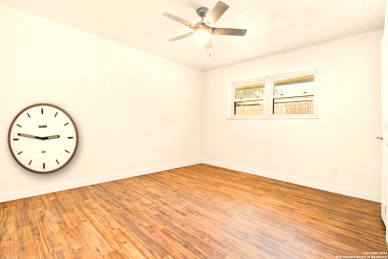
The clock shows 2.47
